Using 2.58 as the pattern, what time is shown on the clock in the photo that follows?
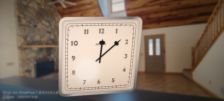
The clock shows 12.08
